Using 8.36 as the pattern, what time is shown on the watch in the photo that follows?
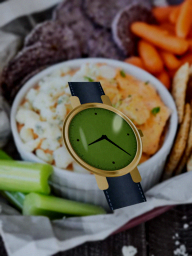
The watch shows 8.23
